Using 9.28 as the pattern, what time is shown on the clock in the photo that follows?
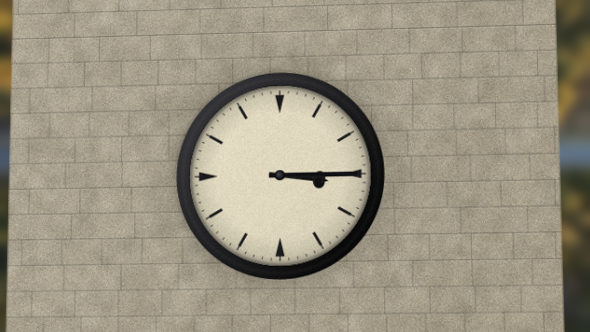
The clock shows 3.15
